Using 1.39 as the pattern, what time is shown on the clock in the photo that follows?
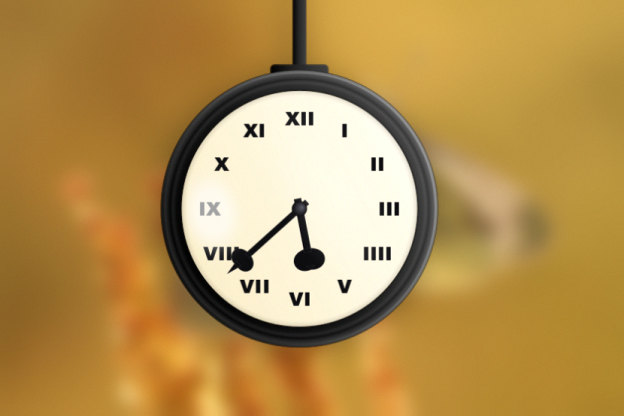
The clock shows 5.38
